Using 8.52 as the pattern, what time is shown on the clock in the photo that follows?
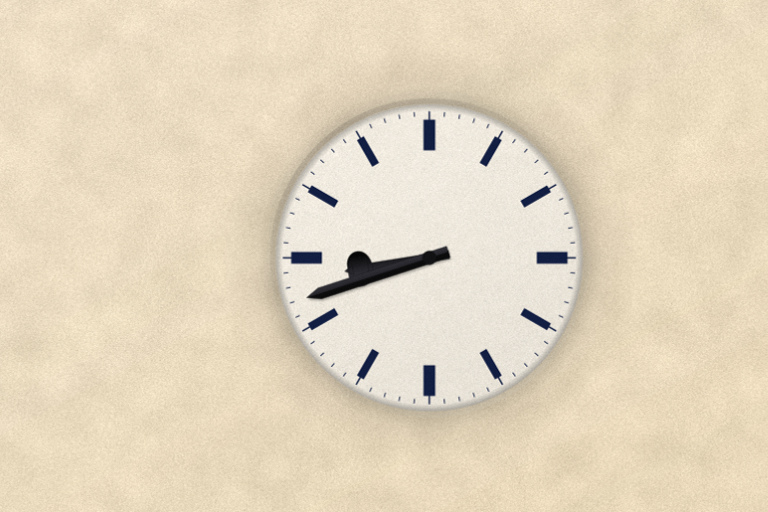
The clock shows 8.42
